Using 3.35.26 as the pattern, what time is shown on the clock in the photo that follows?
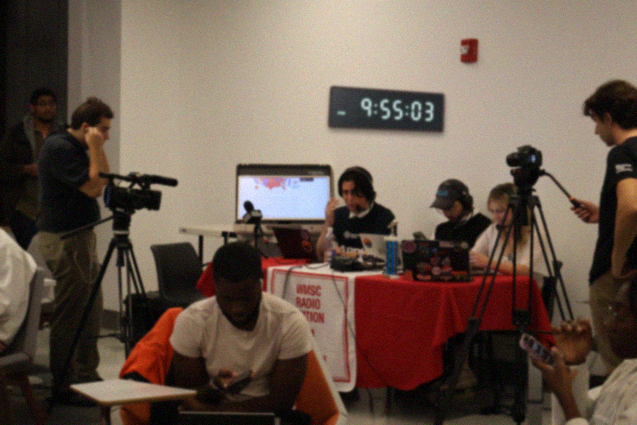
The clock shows 9.55.03
